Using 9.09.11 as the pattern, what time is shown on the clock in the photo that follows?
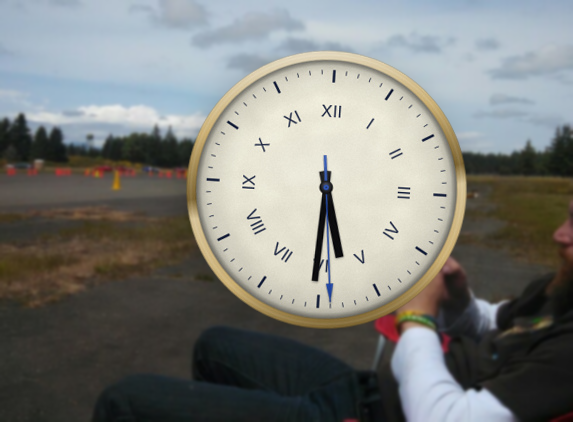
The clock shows 5.30.29
